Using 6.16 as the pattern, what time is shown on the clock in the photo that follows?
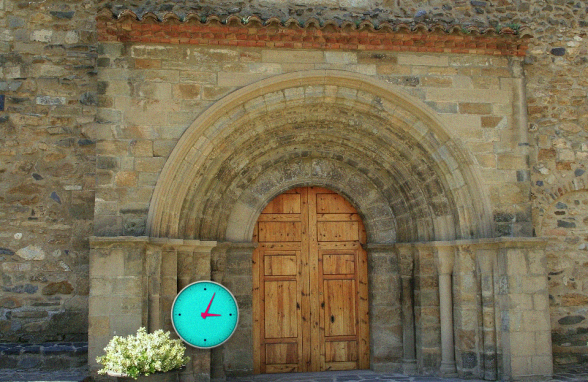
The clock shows 3.04
